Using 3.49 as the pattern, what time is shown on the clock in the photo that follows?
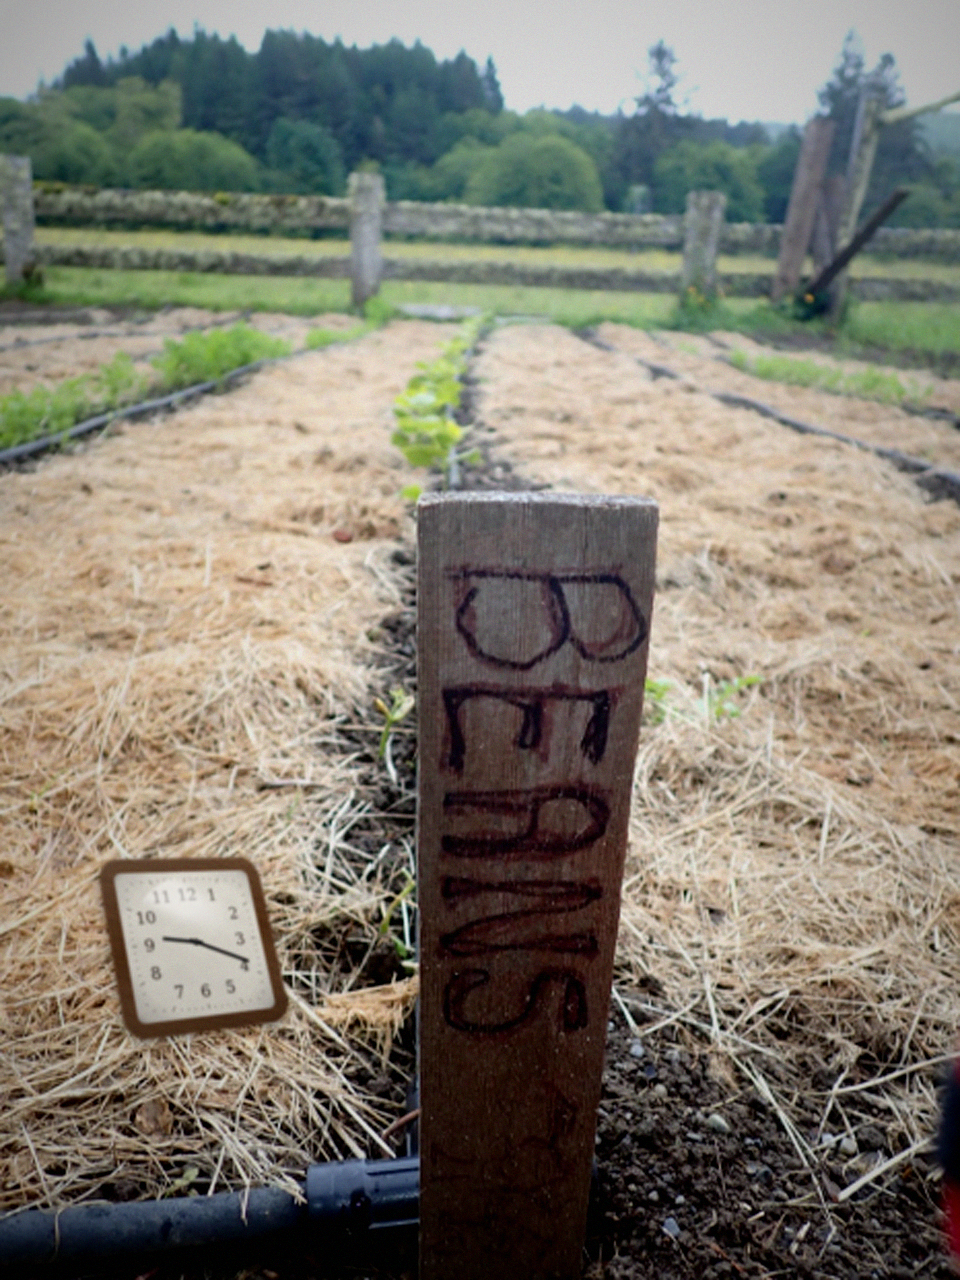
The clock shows 9.19
